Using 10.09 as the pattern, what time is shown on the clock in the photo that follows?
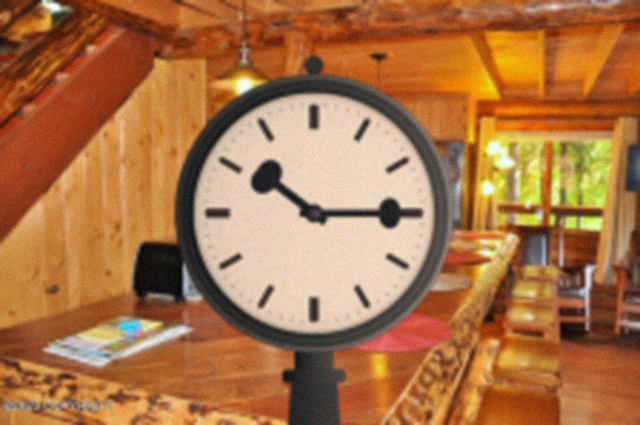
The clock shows 10.15
